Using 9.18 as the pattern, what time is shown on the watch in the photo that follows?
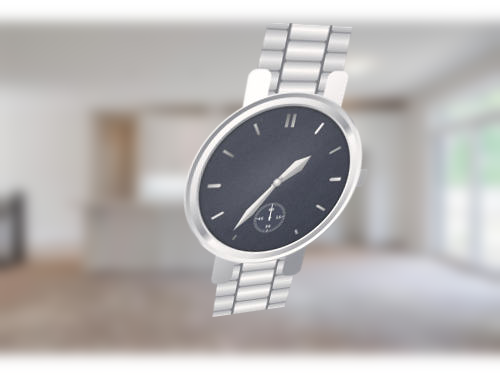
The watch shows 1.36
